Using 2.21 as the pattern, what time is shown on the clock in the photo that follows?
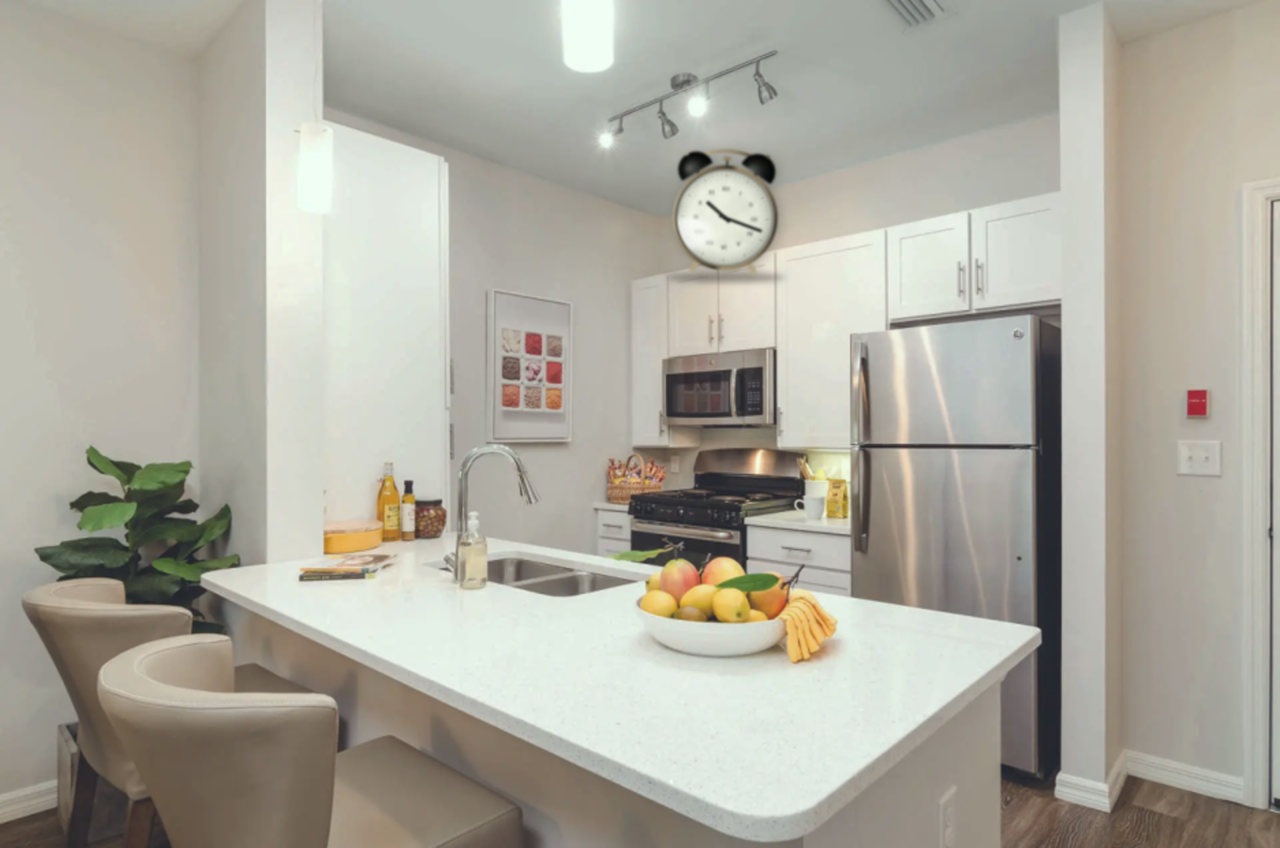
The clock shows 10.18
